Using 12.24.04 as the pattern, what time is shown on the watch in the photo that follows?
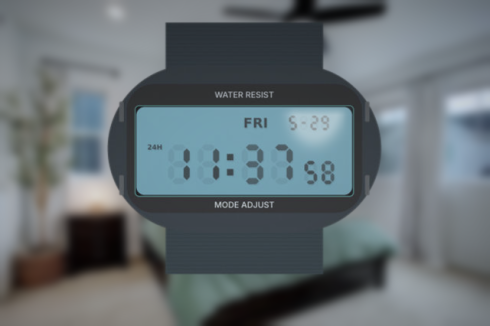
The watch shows 11.37.58
